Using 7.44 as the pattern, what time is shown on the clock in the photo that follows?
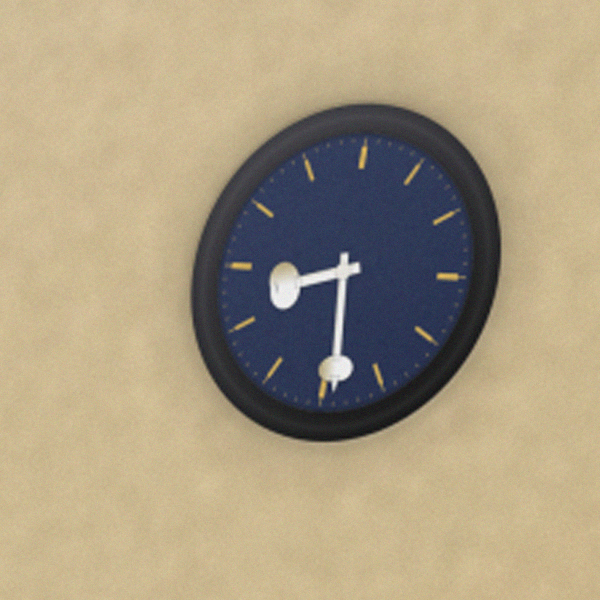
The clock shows 8.29
